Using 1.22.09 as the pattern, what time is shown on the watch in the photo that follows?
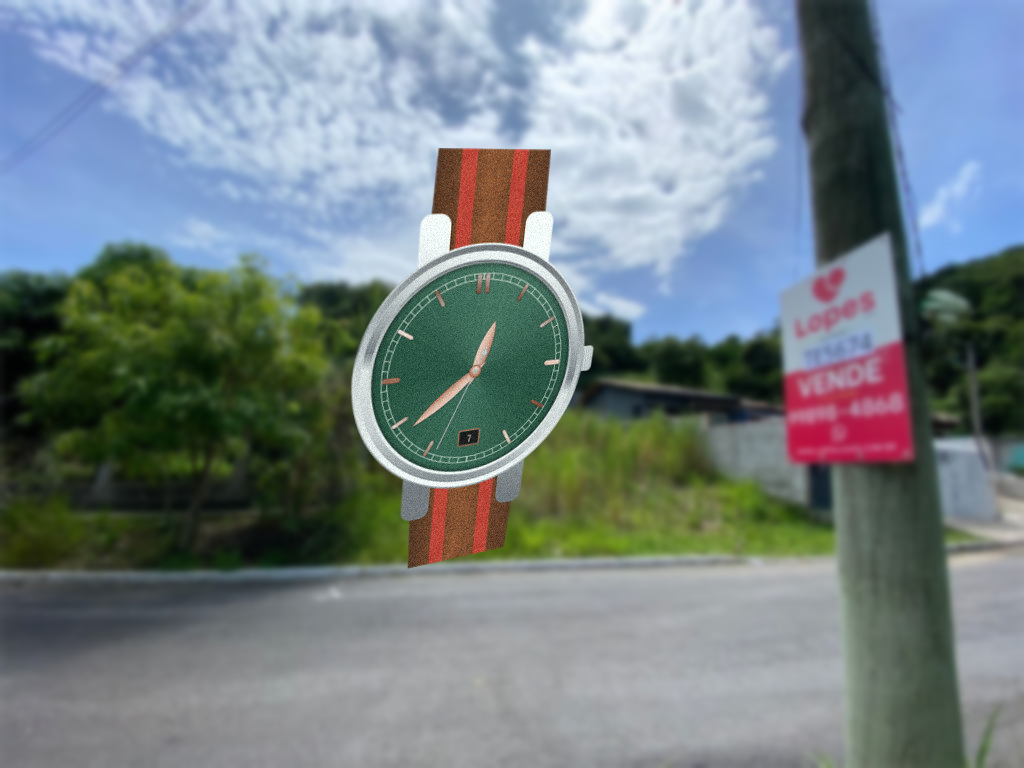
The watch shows 12.38.34
